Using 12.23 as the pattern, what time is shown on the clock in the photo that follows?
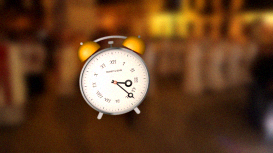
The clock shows 3.23
